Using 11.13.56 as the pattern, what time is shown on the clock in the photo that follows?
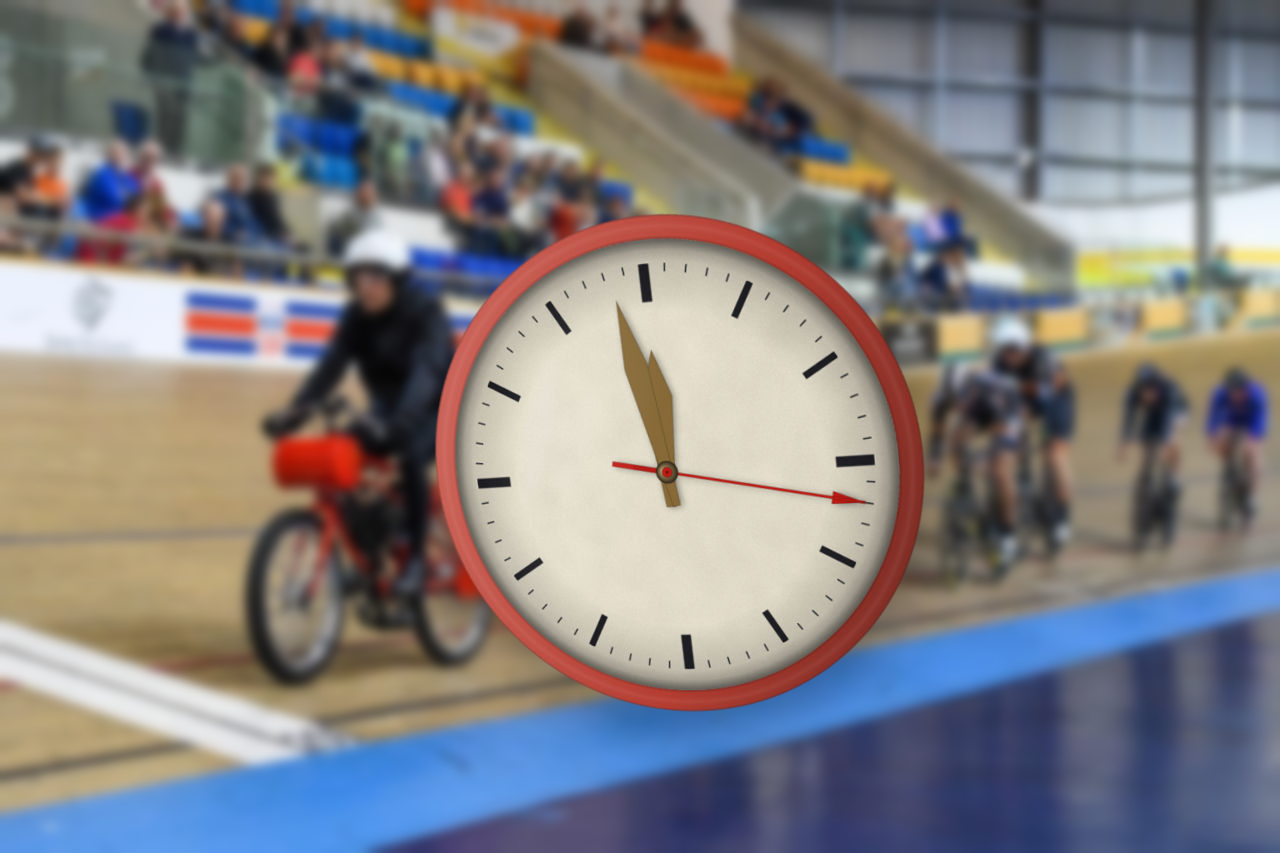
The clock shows 11.58.17
